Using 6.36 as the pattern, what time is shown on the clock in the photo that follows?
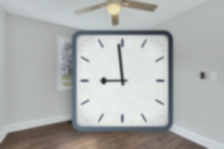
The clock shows 8.59
